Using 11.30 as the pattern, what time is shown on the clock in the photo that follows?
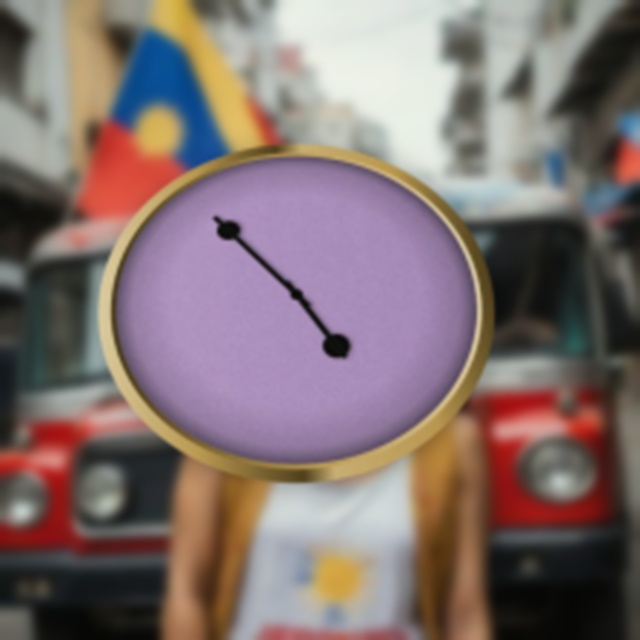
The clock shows 4.53
